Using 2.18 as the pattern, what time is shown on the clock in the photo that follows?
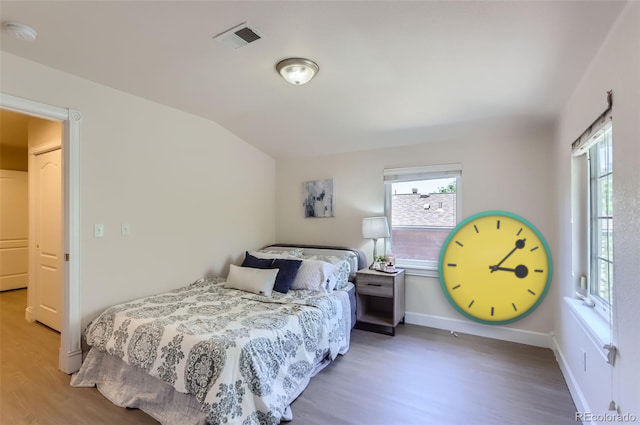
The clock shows 3.07
